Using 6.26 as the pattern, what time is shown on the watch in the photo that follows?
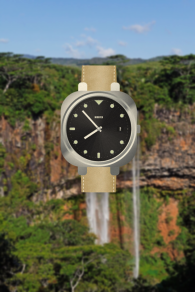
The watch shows 7.53
